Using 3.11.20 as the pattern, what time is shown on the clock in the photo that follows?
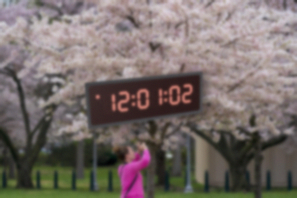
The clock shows 12.01.02
